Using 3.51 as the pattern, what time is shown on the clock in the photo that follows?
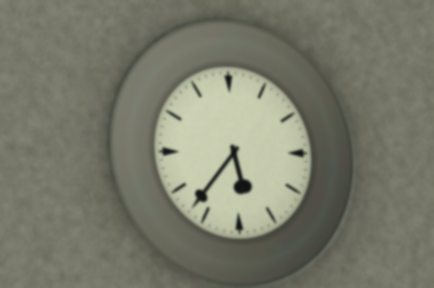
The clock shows 5.37
